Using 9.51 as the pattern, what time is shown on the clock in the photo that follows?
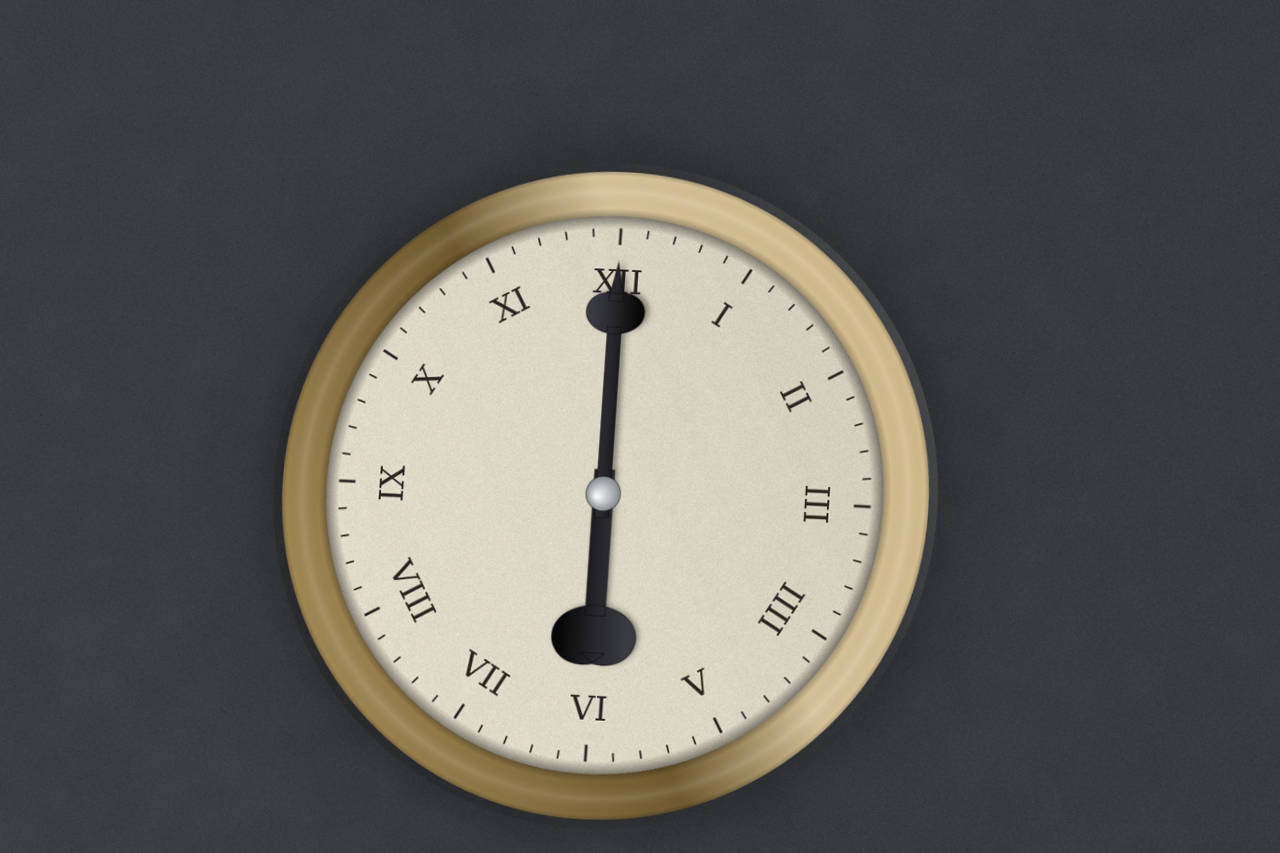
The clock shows 6.00
